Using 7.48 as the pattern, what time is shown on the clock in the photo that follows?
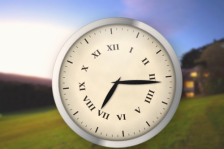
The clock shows 7.16
